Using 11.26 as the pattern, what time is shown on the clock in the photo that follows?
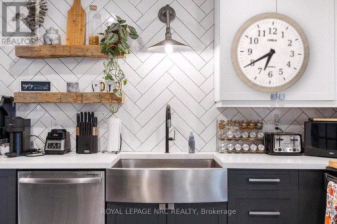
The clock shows 6.40
